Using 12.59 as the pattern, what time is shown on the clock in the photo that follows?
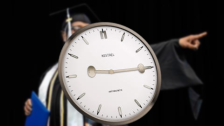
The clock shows 9.15
